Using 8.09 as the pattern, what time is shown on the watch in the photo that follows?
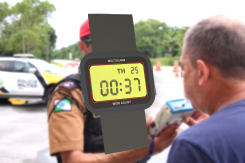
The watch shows 0.37
